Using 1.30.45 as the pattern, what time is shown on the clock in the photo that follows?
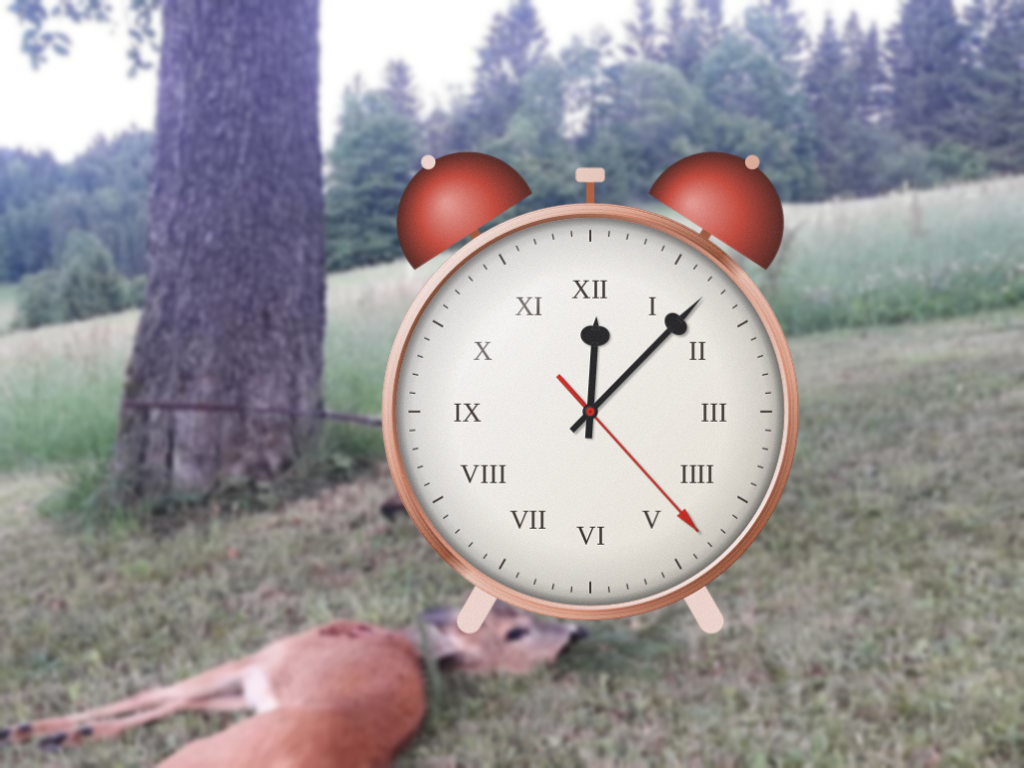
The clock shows 12.07.23
